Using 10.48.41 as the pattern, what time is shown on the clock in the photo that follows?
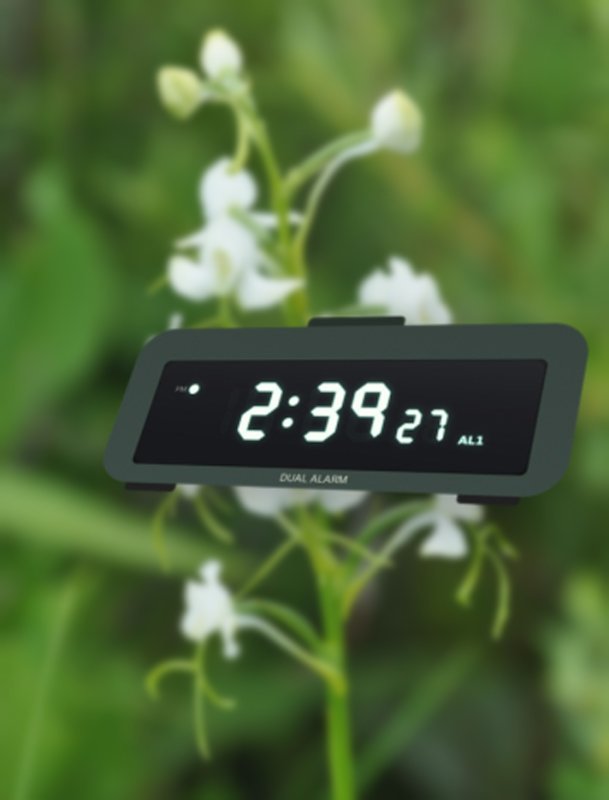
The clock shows 2.39.27
